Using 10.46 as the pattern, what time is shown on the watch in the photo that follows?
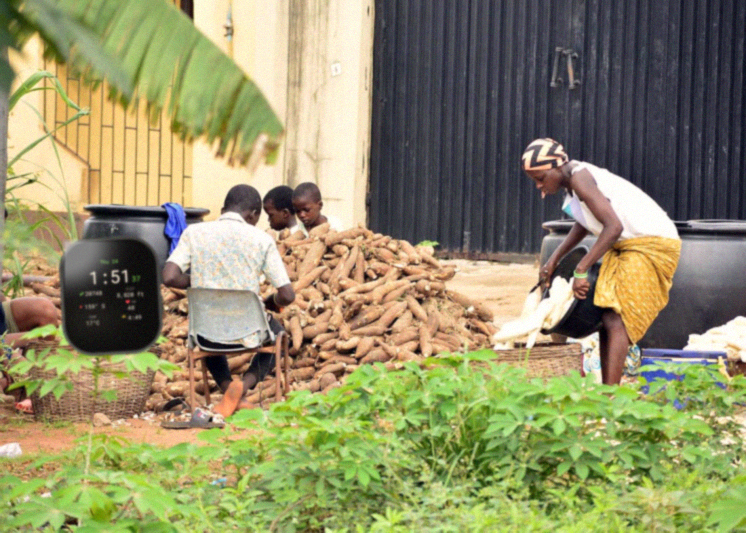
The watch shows 1.51
